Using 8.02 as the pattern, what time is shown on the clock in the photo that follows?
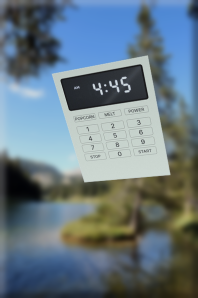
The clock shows 4.45
